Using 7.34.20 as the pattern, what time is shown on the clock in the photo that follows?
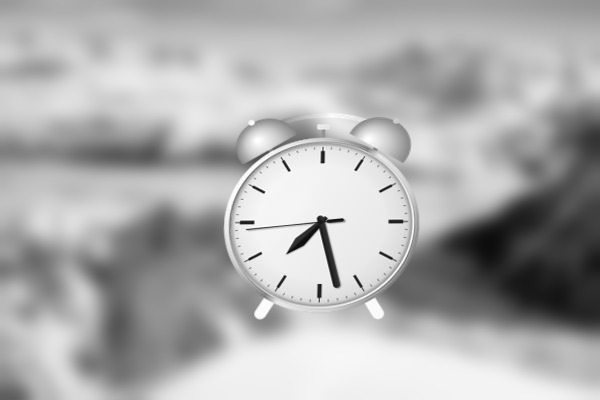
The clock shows 7.27.44
